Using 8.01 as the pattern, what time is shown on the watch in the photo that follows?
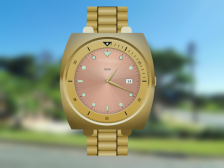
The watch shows 1.19
